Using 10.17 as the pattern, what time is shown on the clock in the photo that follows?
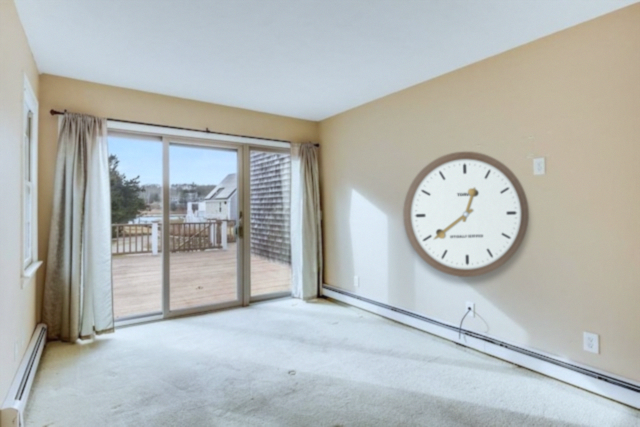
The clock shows 12.39
